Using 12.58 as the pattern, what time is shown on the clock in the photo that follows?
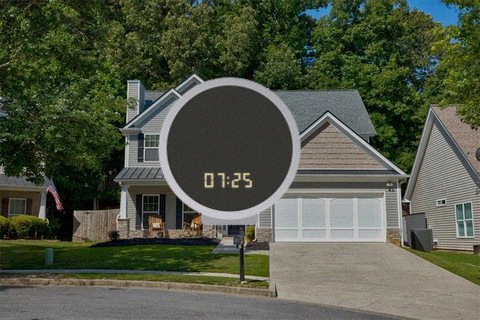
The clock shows 7.25
